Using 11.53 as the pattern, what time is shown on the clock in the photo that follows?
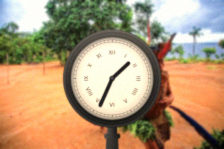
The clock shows 1.34
